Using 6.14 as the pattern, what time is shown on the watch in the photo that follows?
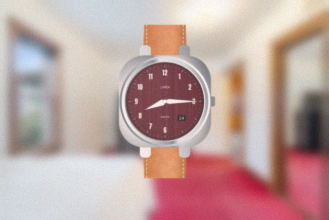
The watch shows 8.15
